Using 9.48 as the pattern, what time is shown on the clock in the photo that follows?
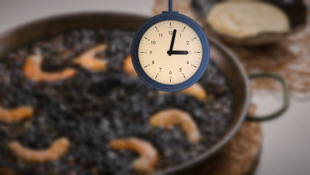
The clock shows 3.02
